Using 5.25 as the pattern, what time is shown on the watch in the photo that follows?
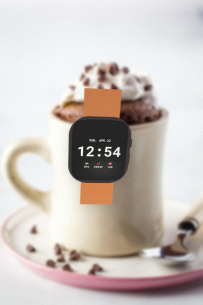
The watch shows 12.54
